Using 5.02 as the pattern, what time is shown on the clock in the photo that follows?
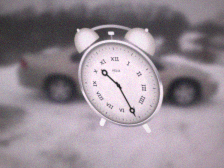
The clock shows 10.26
